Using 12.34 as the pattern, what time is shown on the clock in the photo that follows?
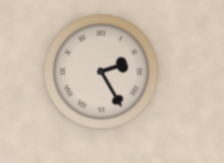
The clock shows 2.25
